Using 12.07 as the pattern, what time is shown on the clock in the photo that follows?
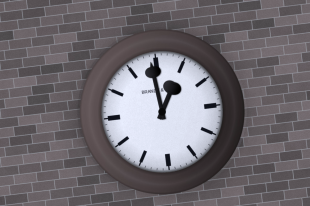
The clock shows 12.59
